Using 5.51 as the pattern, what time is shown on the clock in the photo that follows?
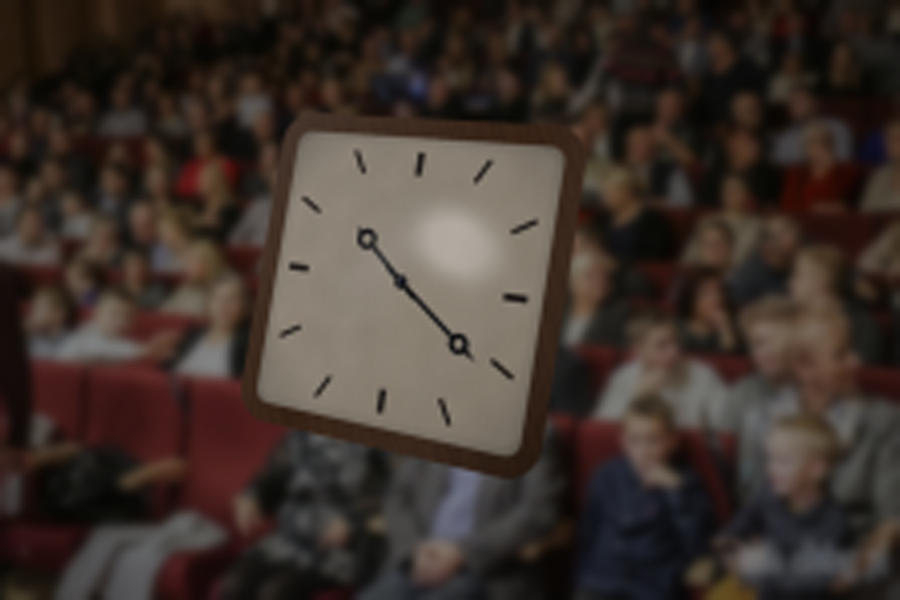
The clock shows 10.21
